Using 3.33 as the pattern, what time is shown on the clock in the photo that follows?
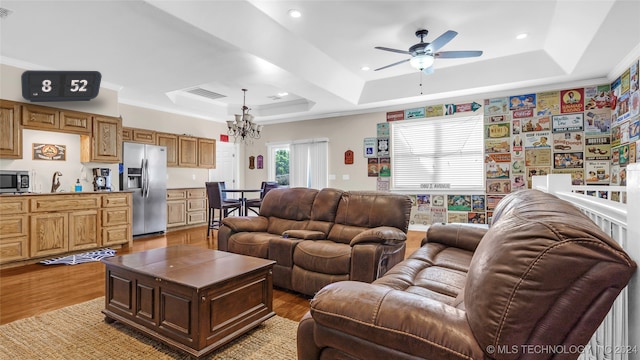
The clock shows 8.52
